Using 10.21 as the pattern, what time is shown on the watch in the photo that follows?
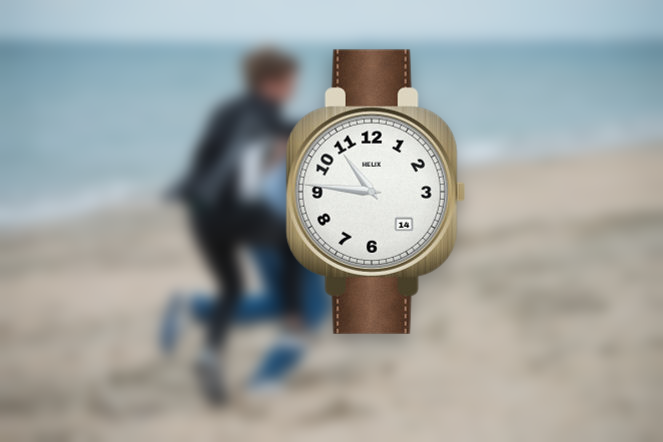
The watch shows 10.46
